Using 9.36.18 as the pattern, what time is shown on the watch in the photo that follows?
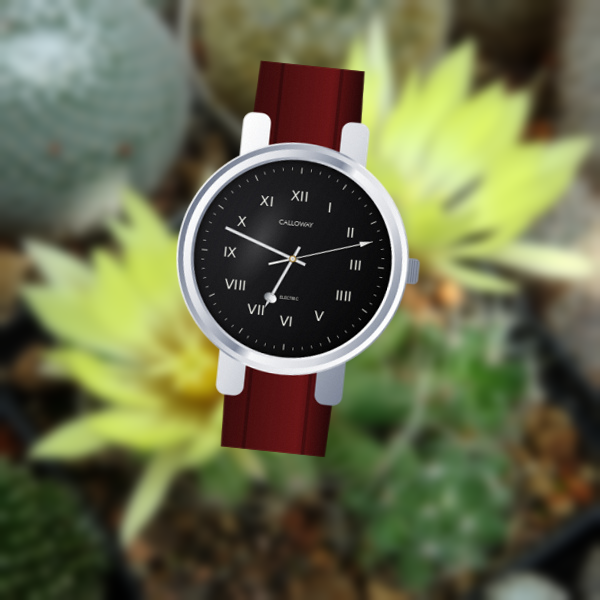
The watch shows 6.48.12
